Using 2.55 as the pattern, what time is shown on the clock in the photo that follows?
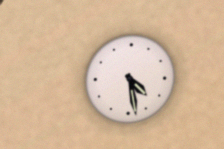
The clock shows 4.28
